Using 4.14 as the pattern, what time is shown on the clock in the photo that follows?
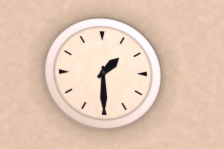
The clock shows 1.30
